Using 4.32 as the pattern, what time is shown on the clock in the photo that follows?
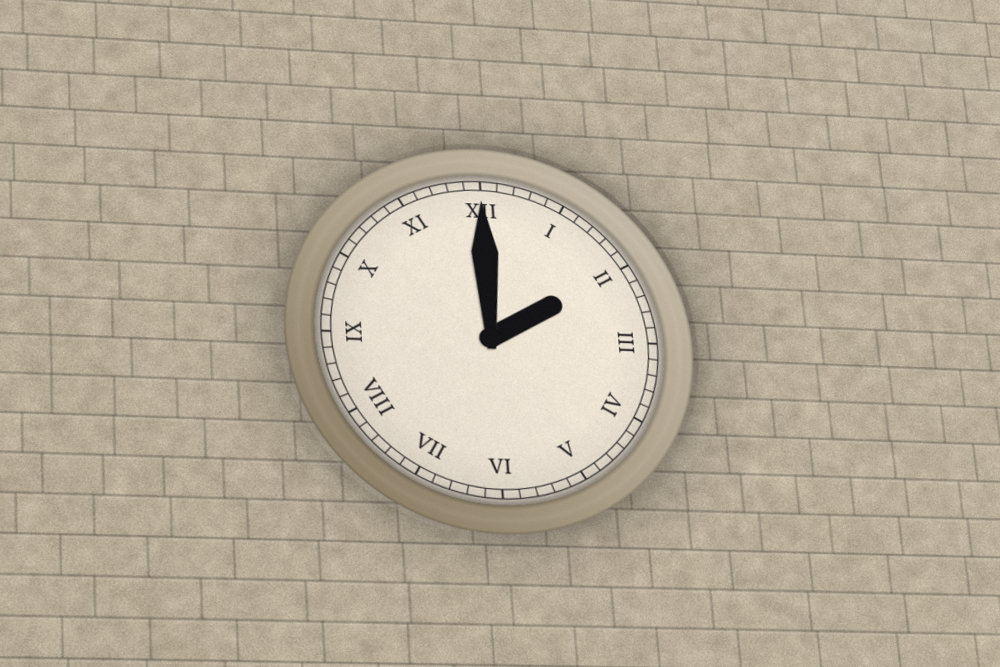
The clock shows 2.00
